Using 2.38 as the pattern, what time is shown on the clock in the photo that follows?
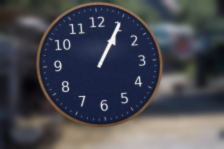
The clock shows 1.05
